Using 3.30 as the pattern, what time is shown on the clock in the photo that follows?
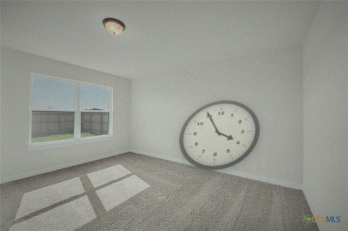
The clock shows 3.55
